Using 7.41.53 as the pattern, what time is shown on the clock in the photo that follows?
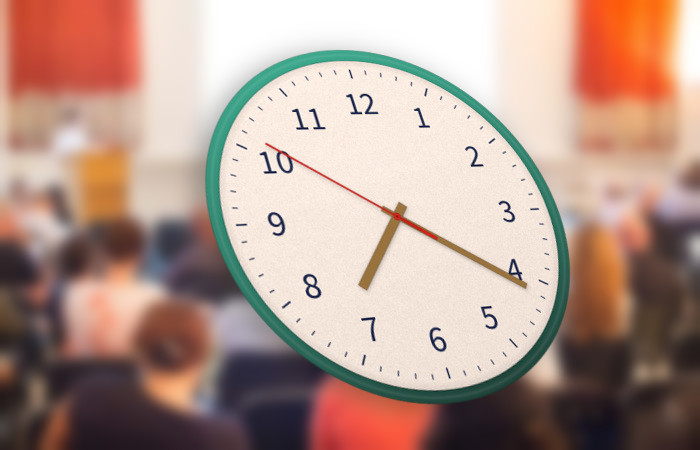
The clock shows 7.20.51
